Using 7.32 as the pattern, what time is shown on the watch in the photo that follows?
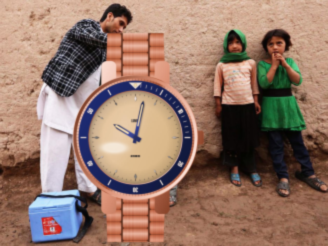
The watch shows 10.02
